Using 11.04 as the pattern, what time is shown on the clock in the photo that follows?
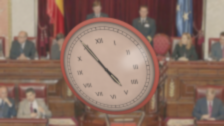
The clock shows 4.55
